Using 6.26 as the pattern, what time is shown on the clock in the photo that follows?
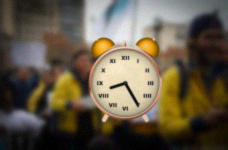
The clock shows 8.25
